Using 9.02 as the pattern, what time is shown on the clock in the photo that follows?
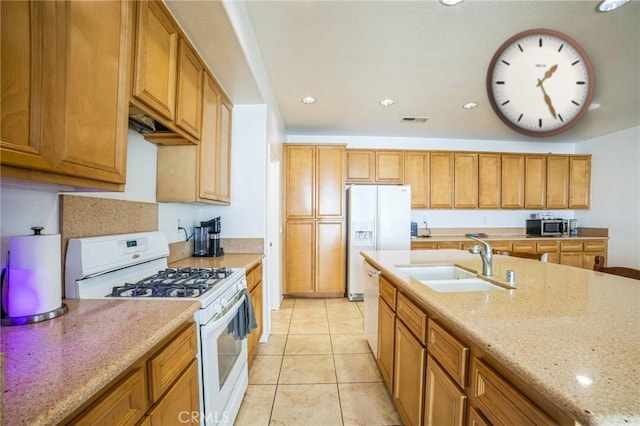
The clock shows 1.26
